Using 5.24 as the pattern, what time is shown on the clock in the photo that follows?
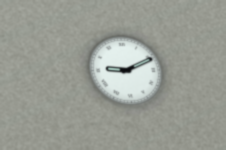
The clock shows 9.11
